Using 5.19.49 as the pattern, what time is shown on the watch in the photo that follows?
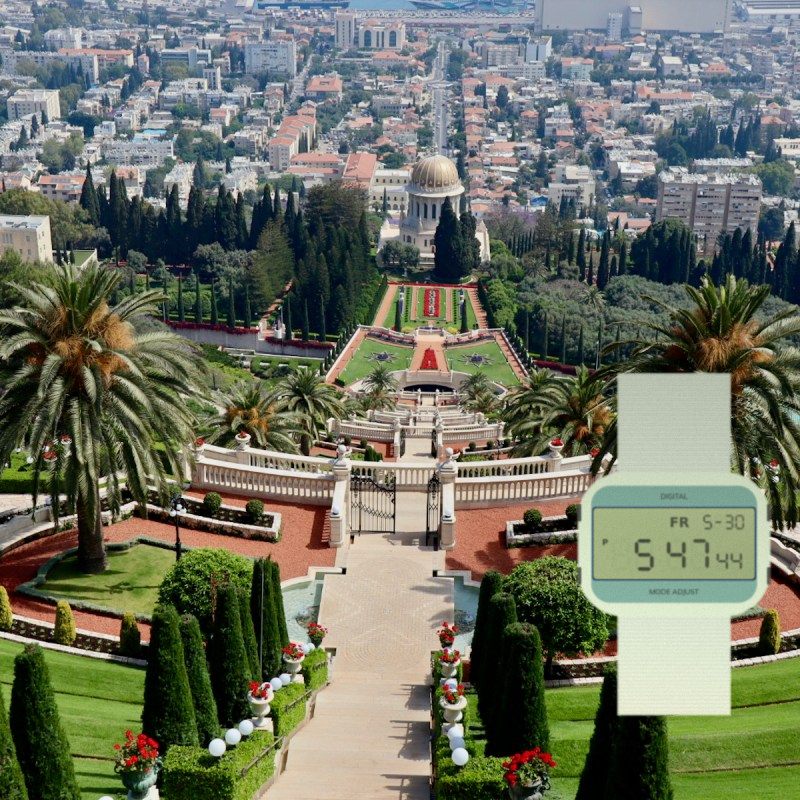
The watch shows 5.47.44
